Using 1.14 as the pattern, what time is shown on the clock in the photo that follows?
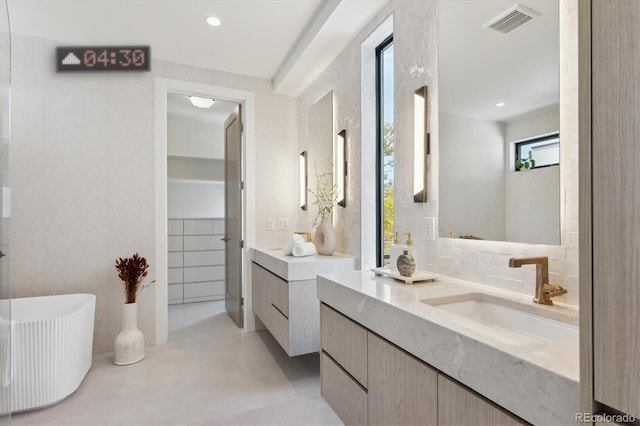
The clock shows 4.30
